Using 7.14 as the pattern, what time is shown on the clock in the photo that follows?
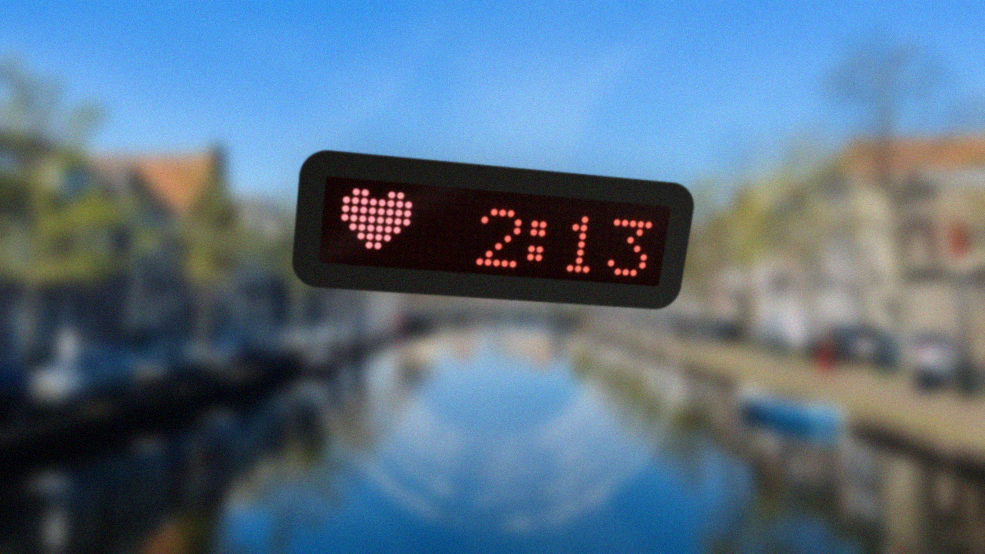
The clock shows 2.13
